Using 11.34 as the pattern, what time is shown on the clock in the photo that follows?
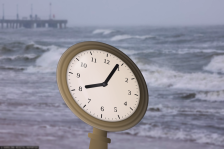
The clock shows 8.04
